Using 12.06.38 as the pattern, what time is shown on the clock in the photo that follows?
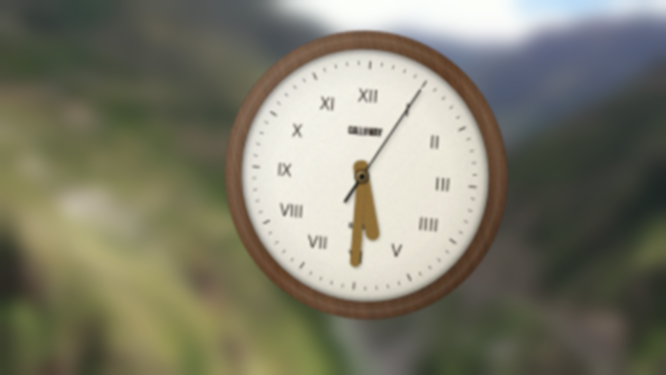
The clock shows 5.30.05
